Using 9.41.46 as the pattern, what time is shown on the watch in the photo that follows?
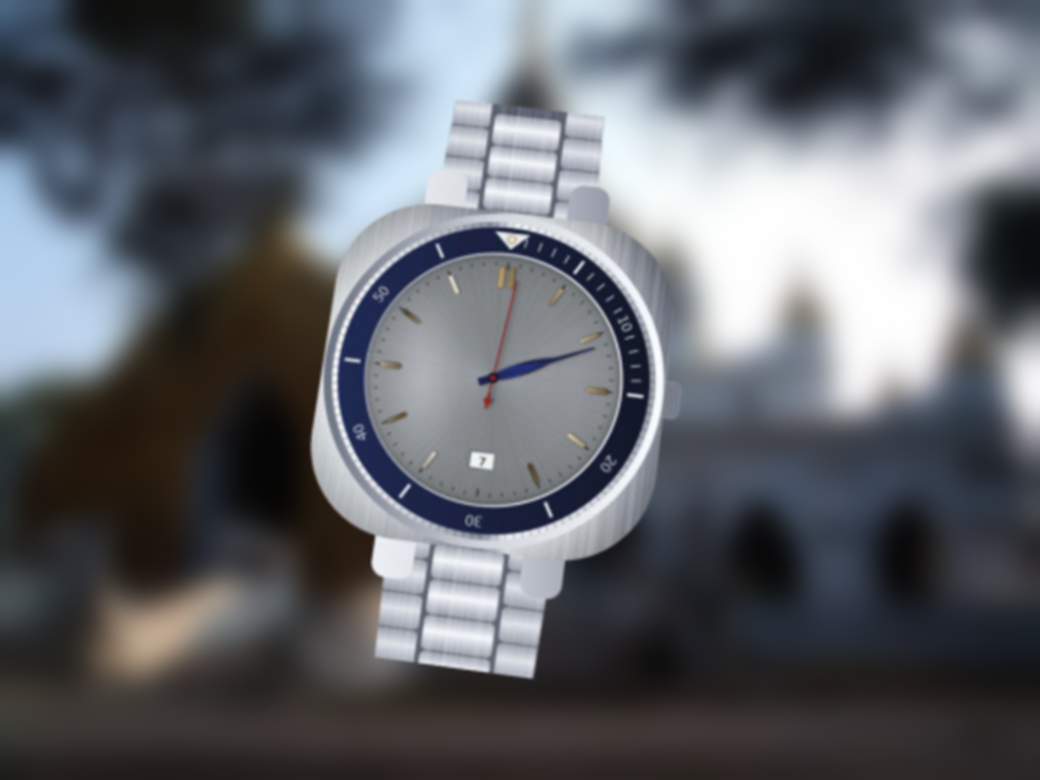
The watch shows 2.11.01
